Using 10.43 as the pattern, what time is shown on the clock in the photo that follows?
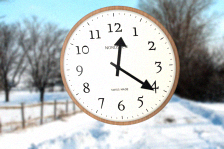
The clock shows 12.21
